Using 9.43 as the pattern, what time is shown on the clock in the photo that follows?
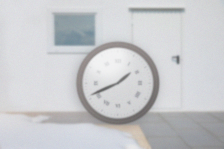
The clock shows 1.41
